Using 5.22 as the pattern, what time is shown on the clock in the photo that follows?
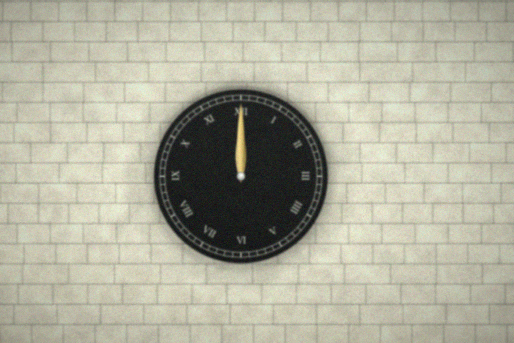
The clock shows 12.00
